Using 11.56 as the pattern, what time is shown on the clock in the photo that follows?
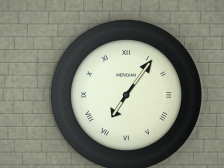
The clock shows 7.06
